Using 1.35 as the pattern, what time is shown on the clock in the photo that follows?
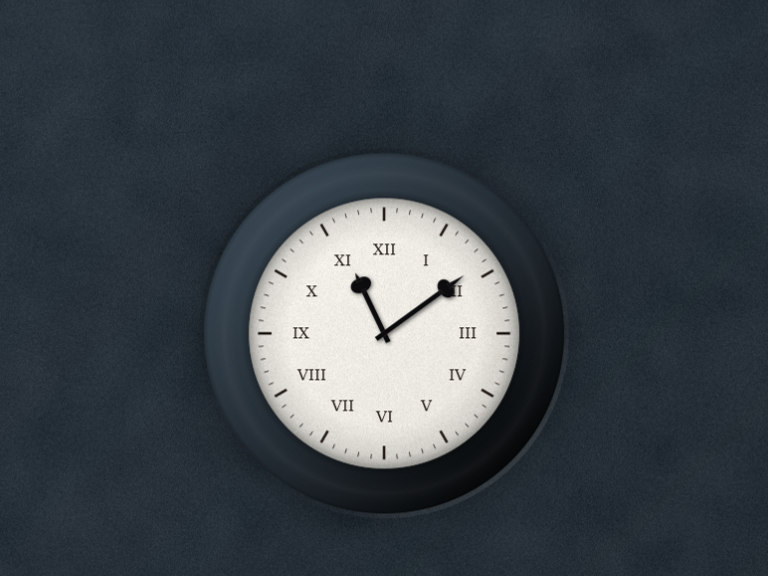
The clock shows 11.09
